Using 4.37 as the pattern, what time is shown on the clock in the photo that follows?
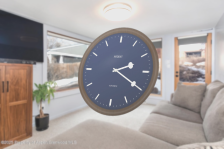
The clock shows 2.20
